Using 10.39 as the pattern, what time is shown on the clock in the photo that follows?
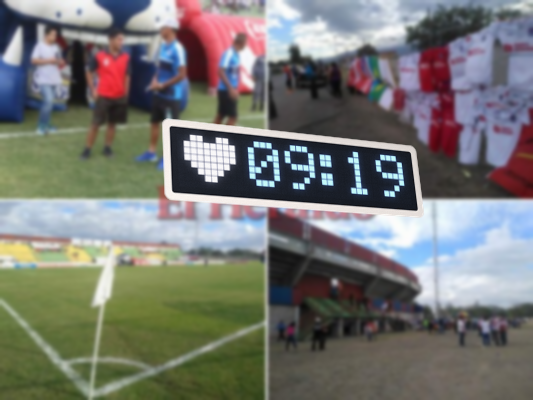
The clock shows 9.19
